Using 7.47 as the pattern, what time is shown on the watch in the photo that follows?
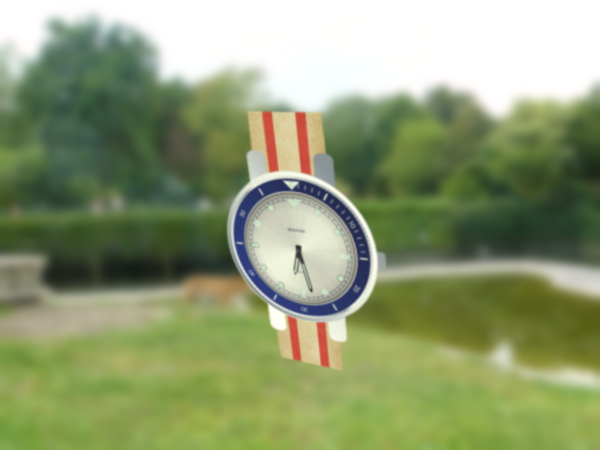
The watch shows 6.28
